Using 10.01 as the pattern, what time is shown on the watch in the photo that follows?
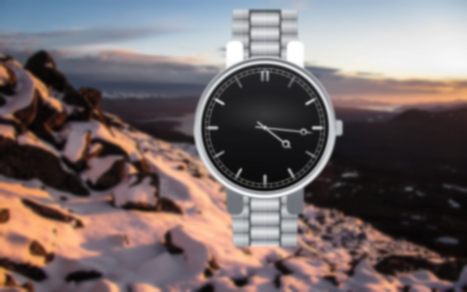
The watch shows 4.16
